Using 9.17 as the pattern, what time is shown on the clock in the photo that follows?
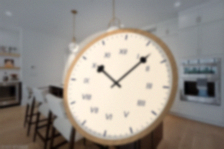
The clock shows 10.07
